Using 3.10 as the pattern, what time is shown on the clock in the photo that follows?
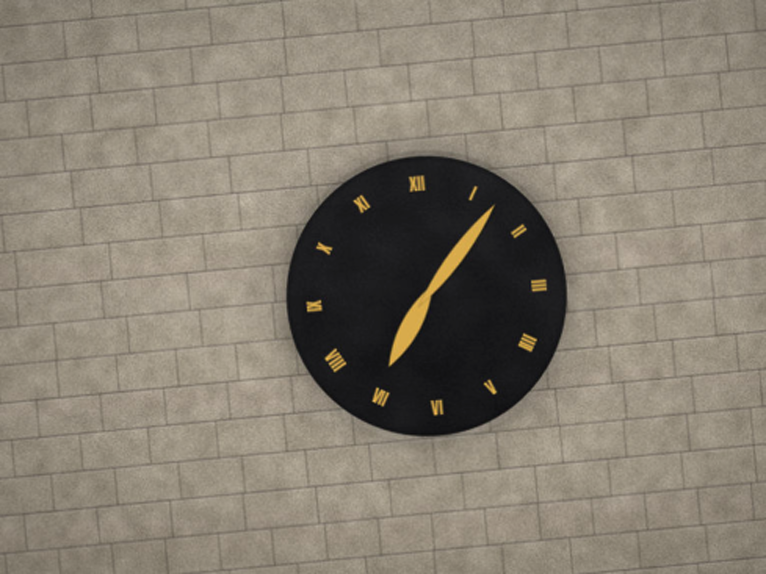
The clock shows 7.07
